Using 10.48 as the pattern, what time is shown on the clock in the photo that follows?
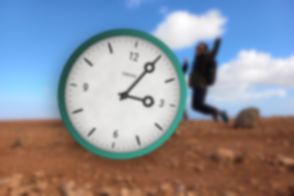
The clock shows 3.05
